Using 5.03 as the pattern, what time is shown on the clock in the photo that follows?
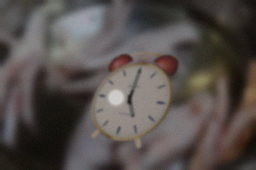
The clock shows 5.00
